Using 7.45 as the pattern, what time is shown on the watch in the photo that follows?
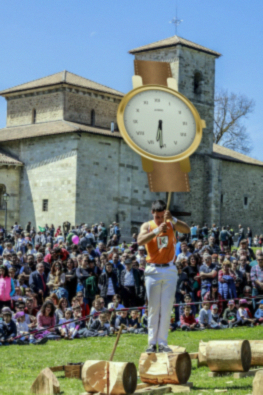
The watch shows 6.31
